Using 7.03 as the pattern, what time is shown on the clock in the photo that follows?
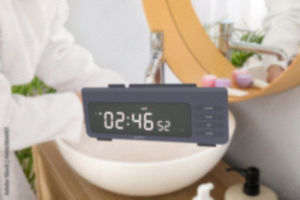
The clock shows 2.46
